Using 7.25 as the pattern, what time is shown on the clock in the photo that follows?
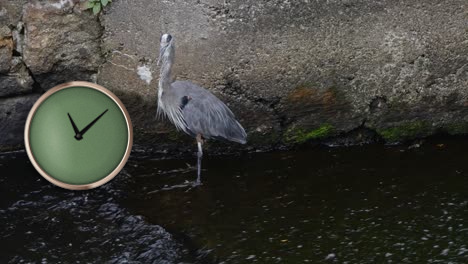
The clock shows 11.08
